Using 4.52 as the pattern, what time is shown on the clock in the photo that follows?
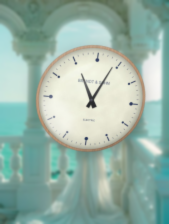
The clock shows 11.04
